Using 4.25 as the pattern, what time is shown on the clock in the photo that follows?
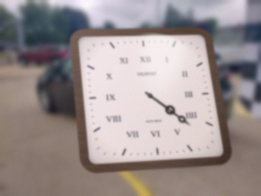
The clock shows 4.22
